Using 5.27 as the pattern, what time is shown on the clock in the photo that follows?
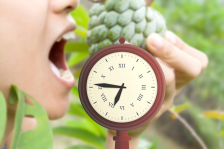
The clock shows 6.46
